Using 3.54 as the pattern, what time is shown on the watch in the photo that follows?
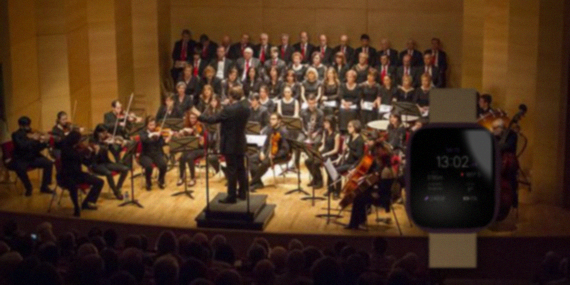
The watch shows 13.02
